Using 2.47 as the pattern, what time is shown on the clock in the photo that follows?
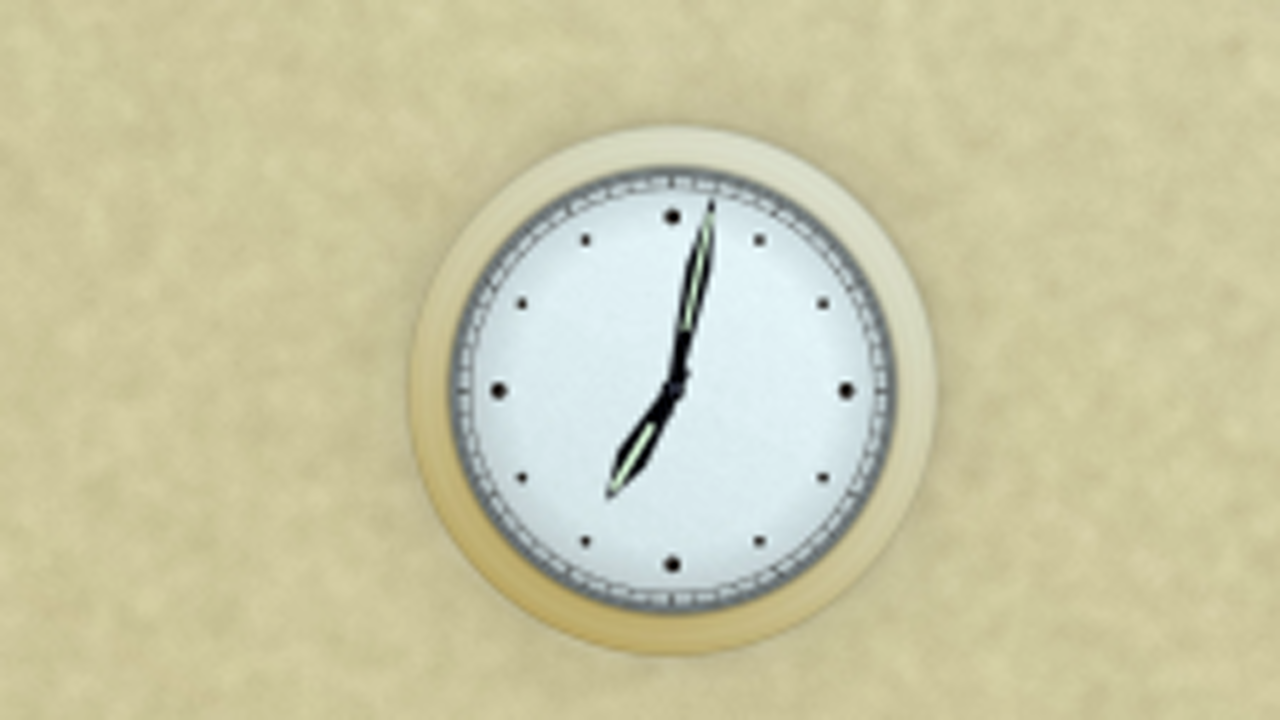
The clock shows 7.02
